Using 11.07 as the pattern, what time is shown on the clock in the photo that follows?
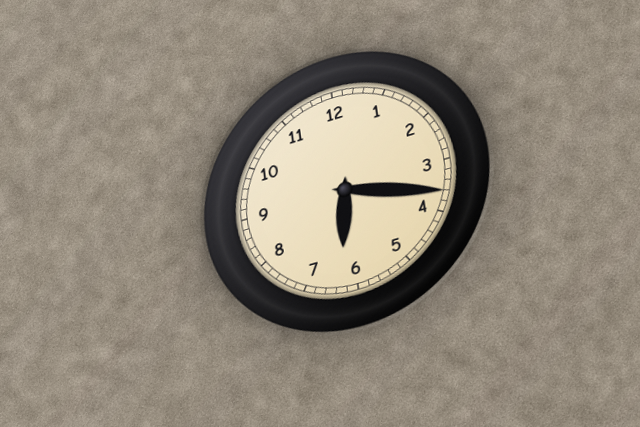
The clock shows 6.18
